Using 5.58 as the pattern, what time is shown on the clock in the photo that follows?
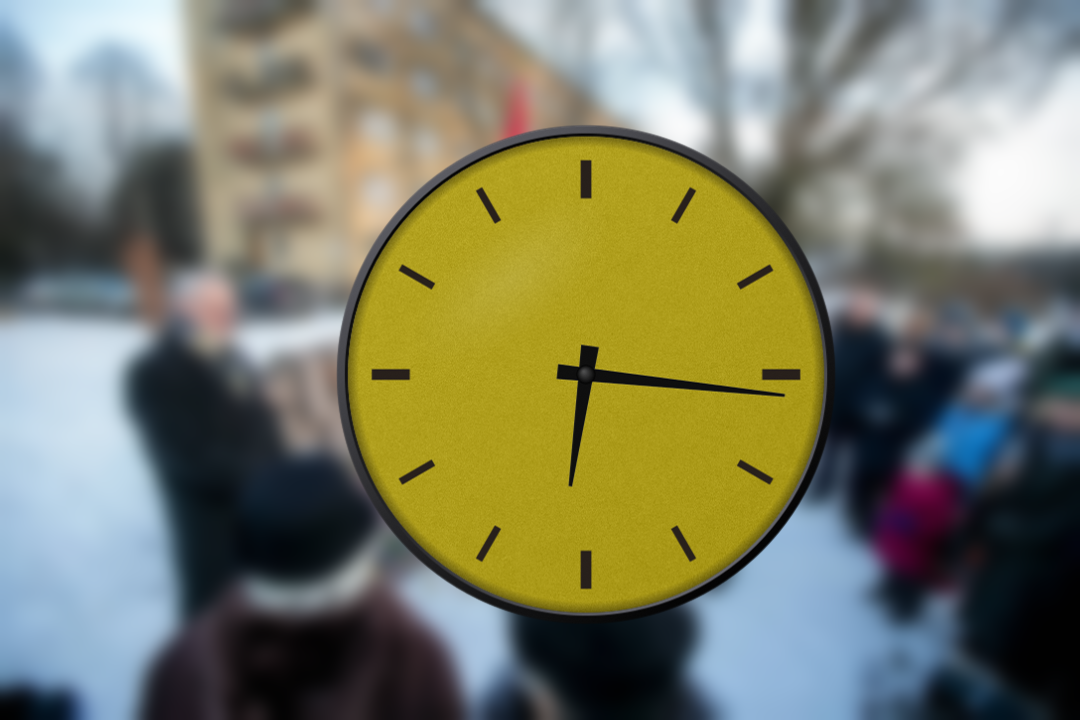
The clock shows 6.16
